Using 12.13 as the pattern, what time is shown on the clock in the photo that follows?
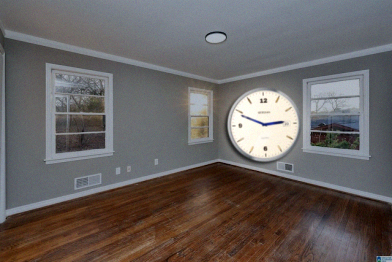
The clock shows 2.49
